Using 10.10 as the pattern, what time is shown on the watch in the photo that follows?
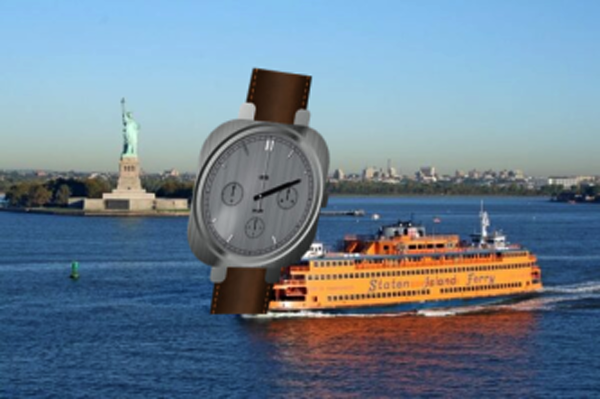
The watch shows 2.11
